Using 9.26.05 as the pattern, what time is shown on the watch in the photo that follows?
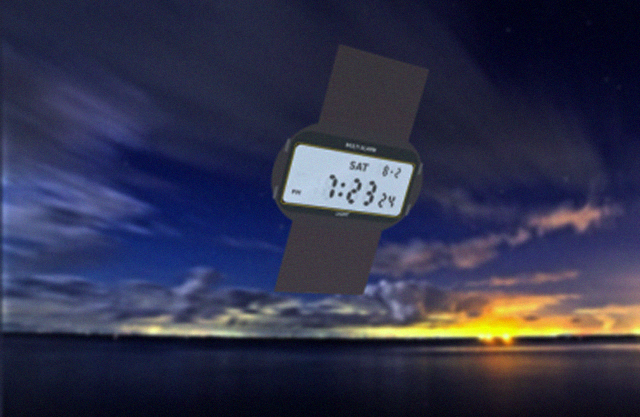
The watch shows 7.23.24
